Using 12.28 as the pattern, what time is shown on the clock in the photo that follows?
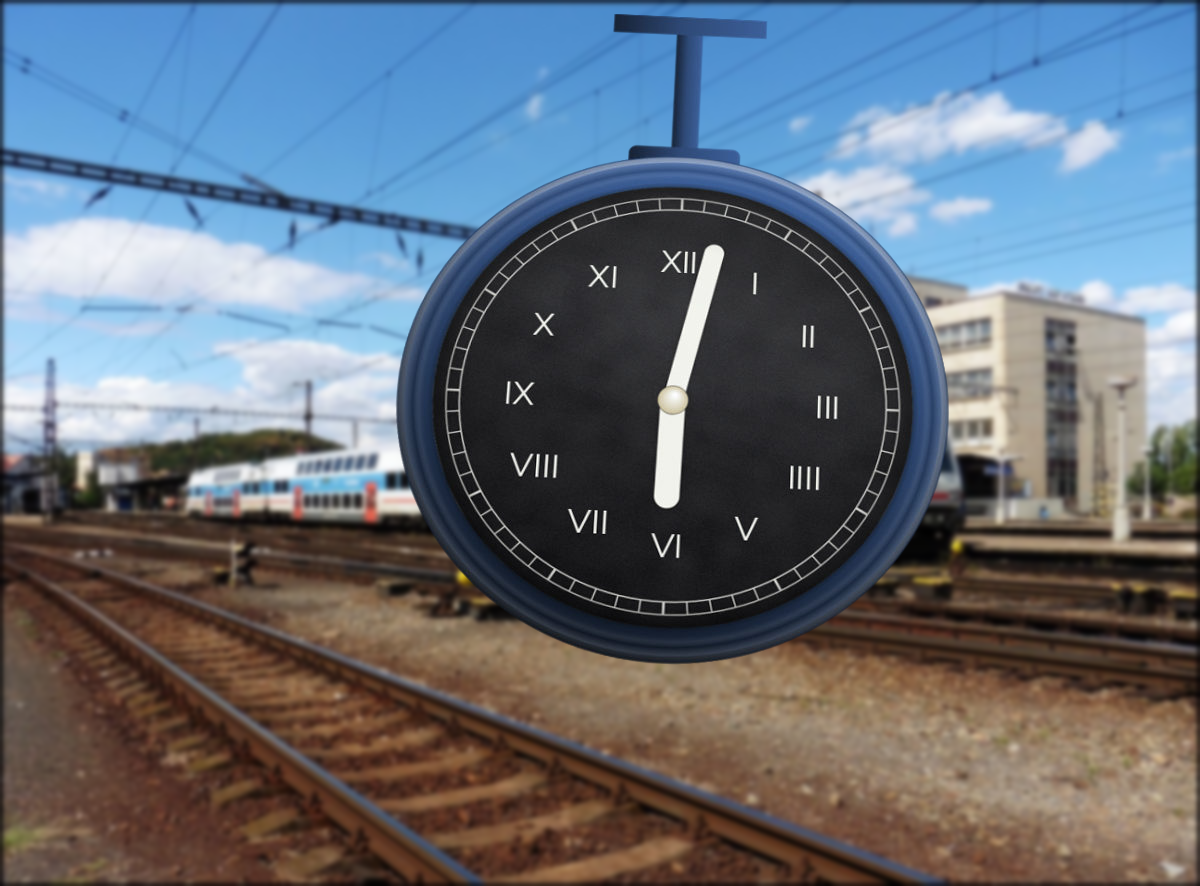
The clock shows 6.02
